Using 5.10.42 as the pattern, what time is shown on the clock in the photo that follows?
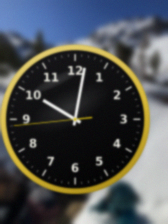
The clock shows 10.01.44
